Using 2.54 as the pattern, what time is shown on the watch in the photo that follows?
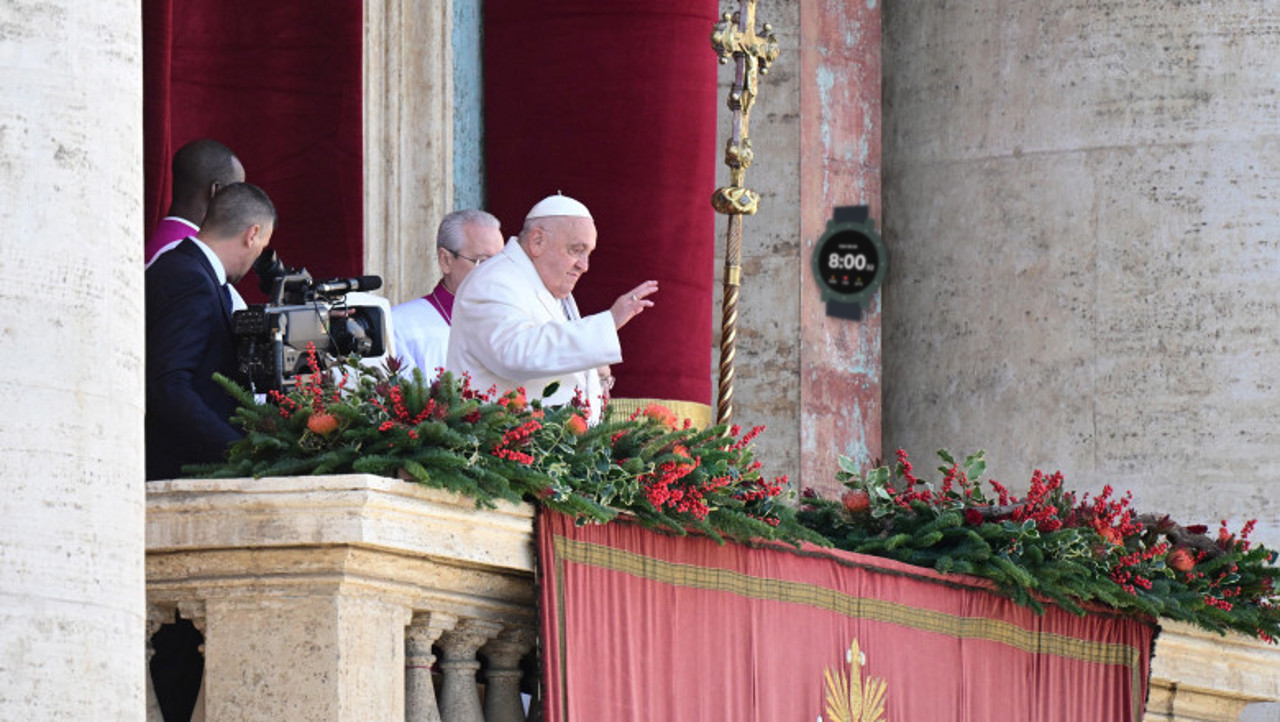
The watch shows 8.00
